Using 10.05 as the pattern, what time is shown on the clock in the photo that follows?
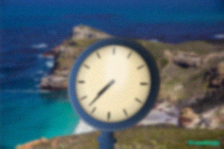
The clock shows 7.37
